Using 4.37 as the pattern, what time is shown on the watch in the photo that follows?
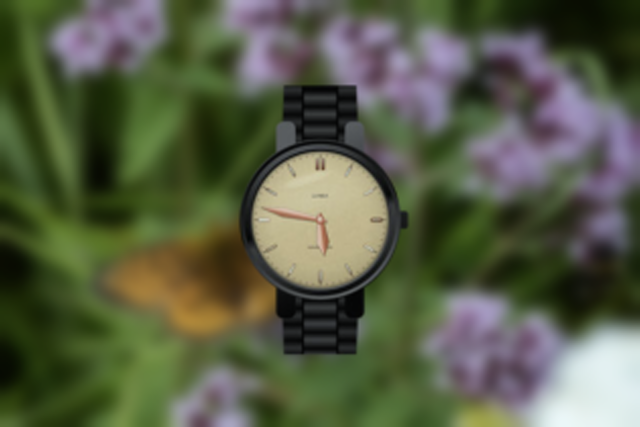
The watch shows 5.47
